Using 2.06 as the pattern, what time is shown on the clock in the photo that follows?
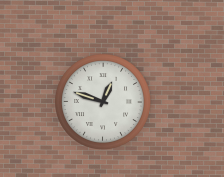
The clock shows 12.48
